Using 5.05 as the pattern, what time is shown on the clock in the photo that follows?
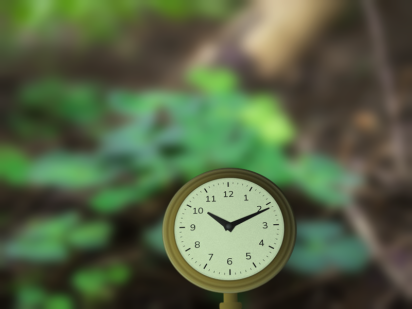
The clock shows 10.11
